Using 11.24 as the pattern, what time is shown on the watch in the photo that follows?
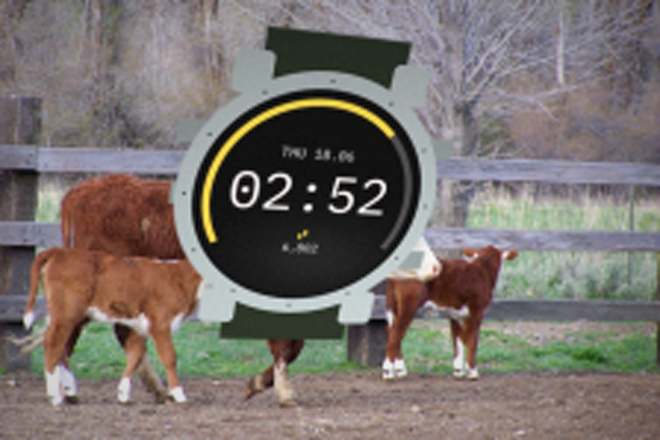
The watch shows 2.52
